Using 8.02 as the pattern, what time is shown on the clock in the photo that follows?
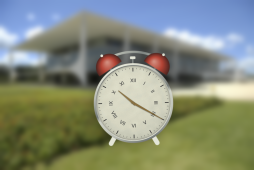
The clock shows 10.20
